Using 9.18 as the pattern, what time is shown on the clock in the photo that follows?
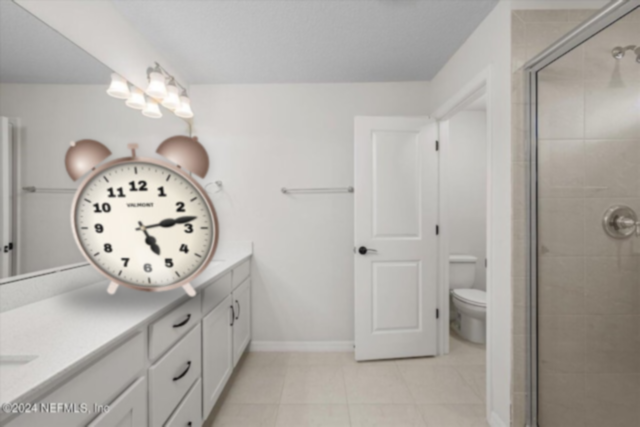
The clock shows 5.13
